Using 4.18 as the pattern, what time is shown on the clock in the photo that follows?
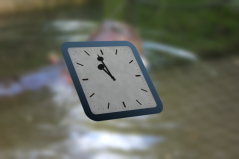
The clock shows 10.58
